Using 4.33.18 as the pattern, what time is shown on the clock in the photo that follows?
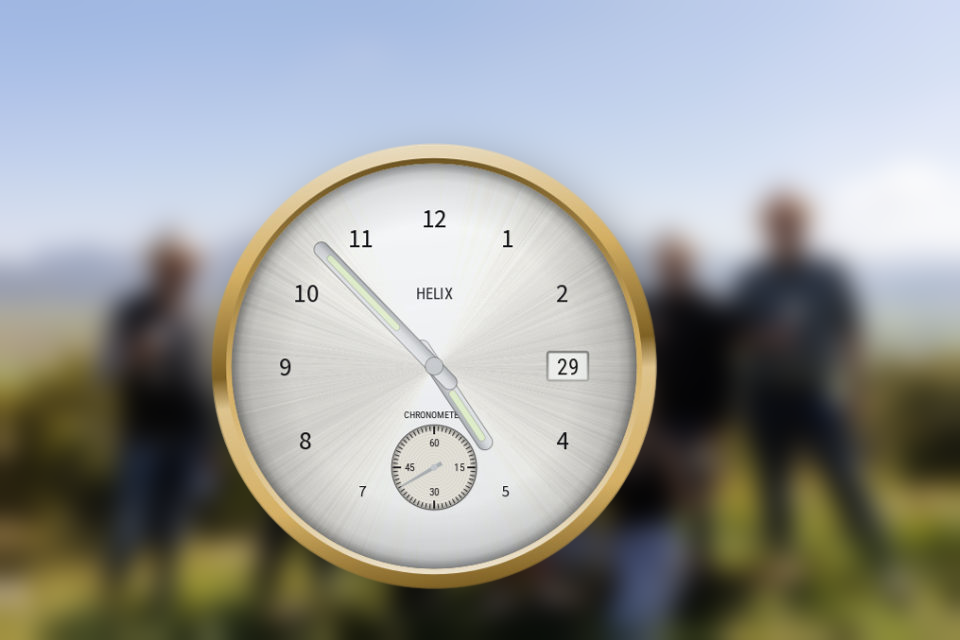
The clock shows 4.52.40
